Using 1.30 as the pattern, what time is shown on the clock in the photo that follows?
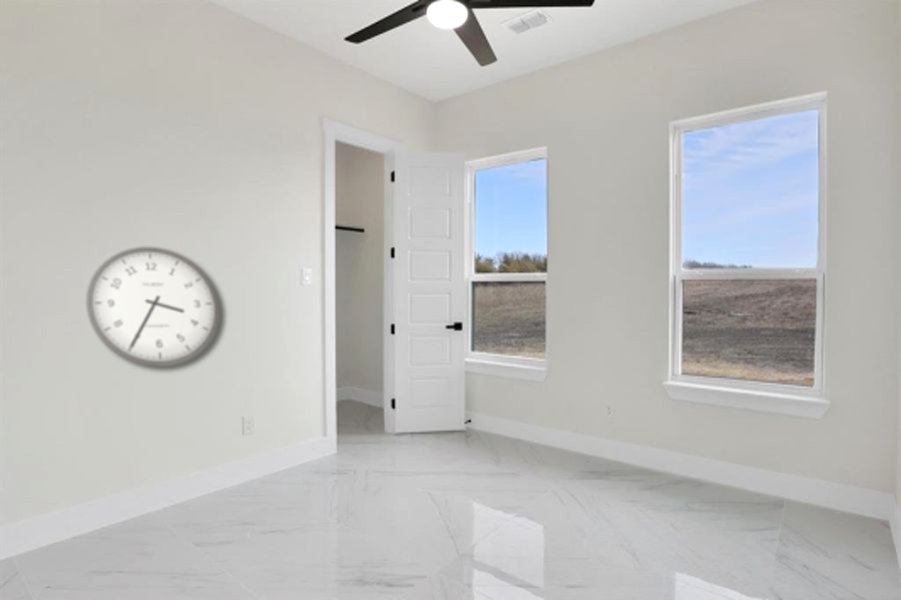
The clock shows 3.35
